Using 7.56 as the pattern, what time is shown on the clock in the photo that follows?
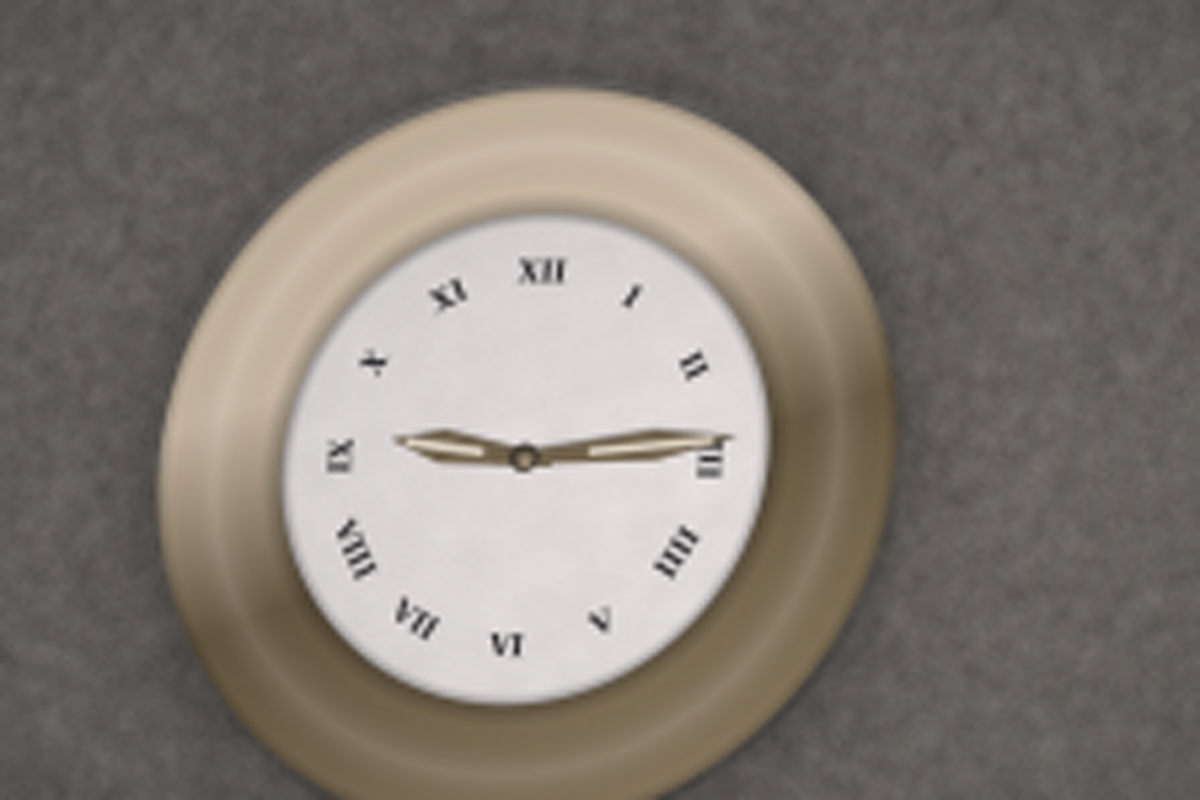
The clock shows 9.14
